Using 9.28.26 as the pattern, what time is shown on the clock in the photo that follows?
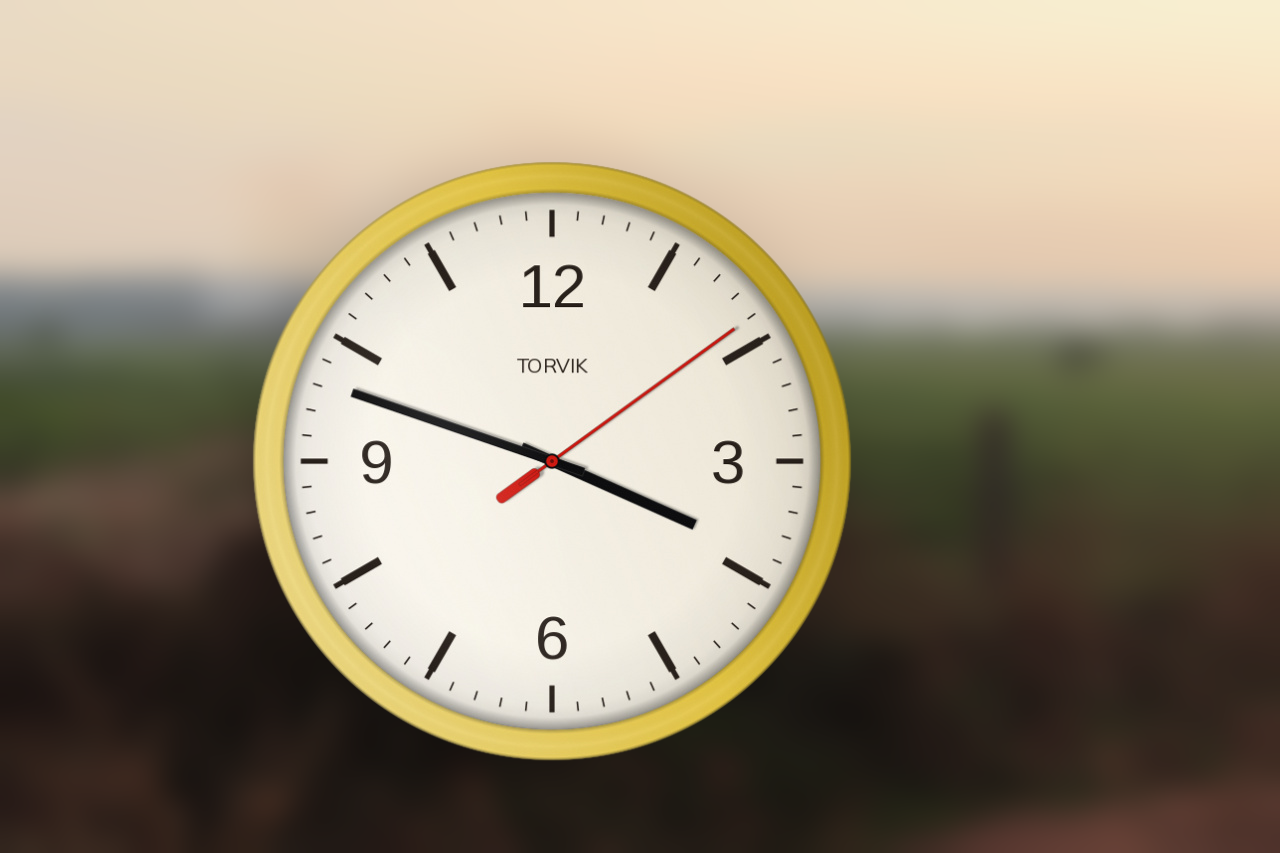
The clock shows 3.48.09
